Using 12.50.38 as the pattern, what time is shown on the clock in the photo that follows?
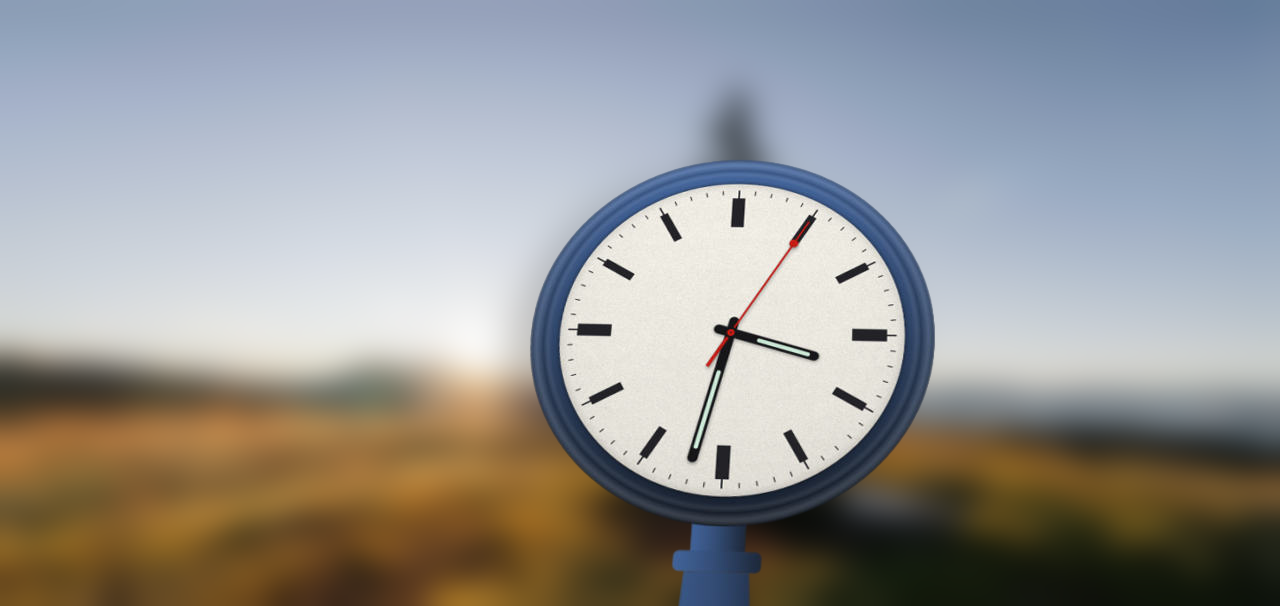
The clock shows 3.32.05
